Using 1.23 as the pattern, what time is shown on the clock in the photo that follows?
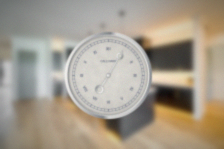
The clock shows 7.05
